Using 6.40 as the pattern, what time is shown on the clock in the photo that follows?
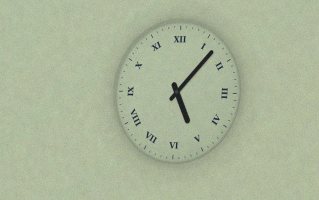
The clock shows 5.07
